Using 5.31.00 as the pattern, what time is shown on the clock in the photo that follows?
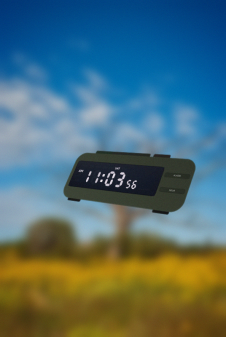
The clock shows 11.03.56
